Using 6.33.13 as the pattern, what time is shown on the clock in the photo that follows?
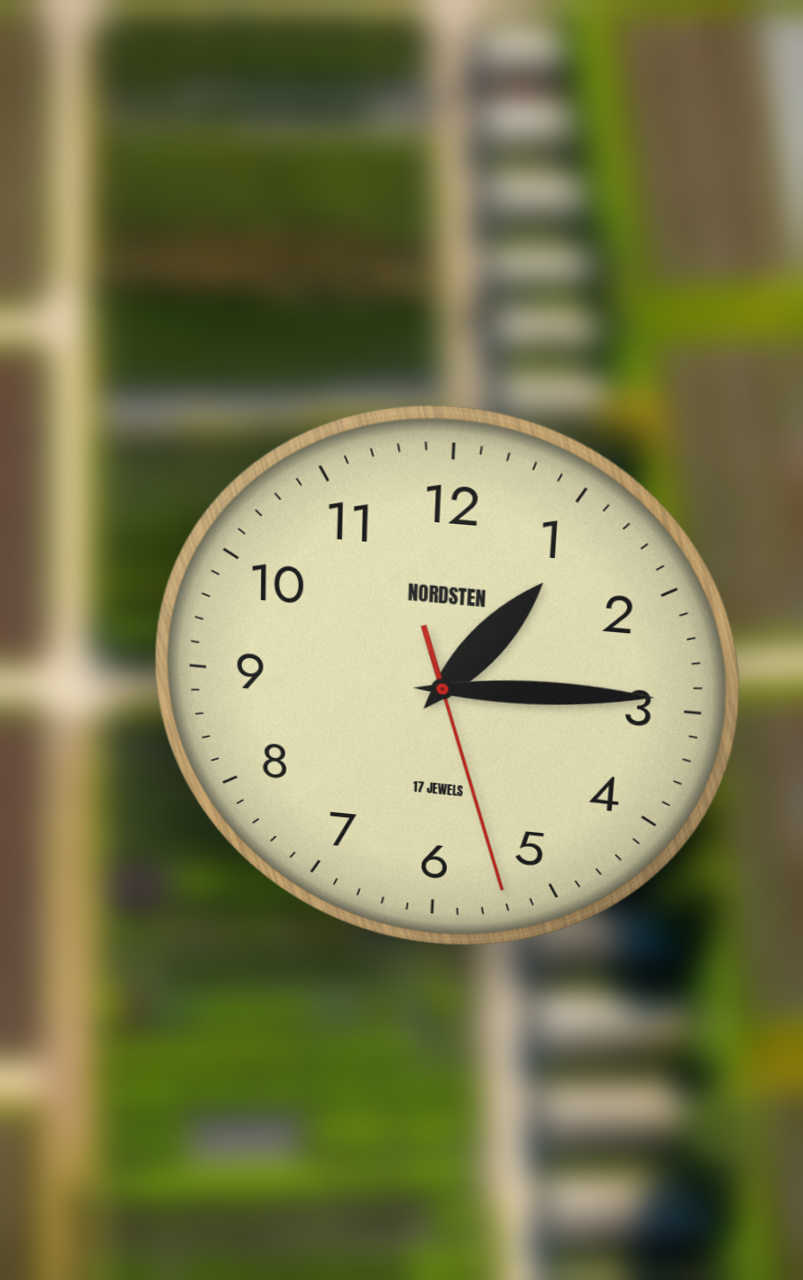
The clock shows 1.14.27
